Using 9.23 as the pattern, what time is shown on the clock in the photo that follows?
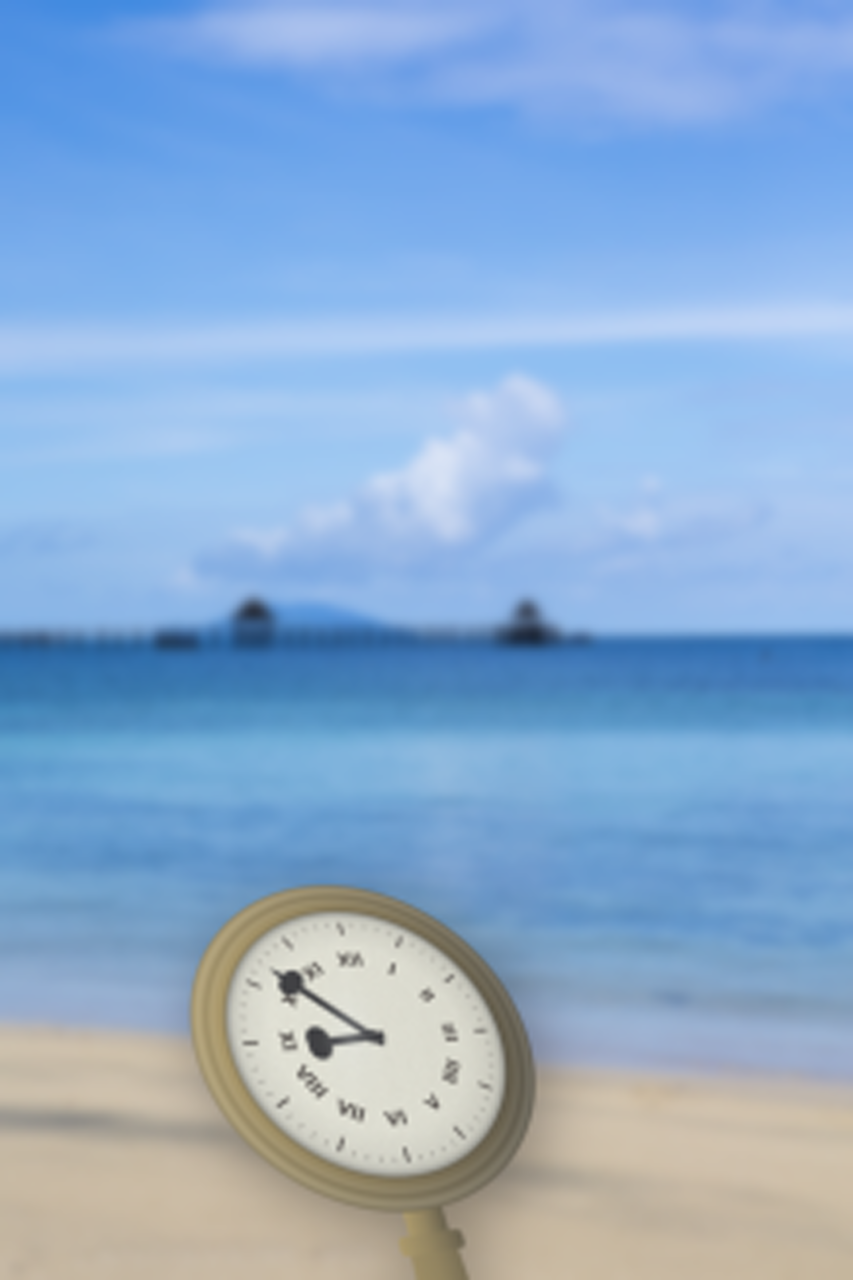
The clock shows 8.52
